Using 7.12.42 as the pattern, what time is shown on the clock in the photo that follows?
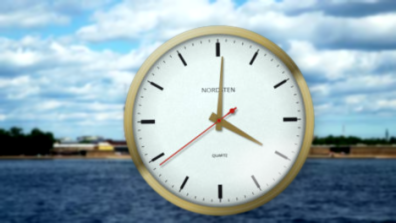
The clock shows 4.00.39
